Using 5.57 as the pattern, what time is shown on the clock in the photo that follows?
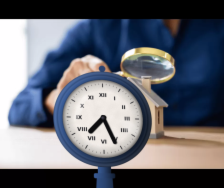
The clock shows 7.26
